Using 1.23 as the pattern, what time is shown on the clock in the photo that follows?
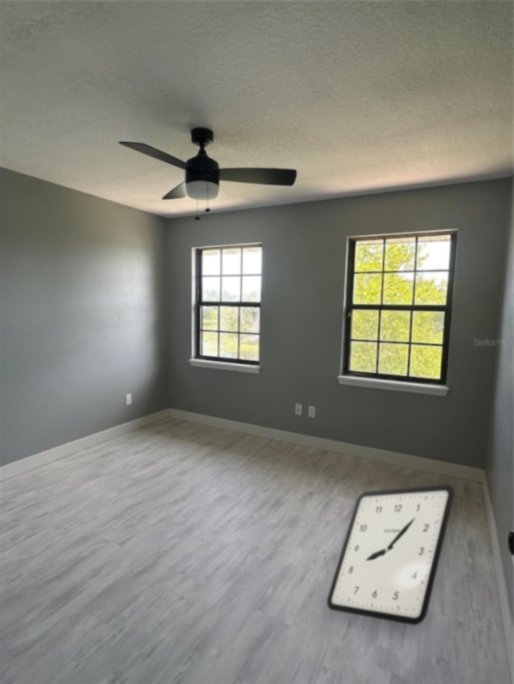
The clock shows 8.06
